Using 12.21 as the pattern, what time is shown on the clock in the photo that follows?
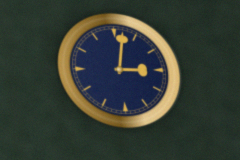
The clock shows 3.02
